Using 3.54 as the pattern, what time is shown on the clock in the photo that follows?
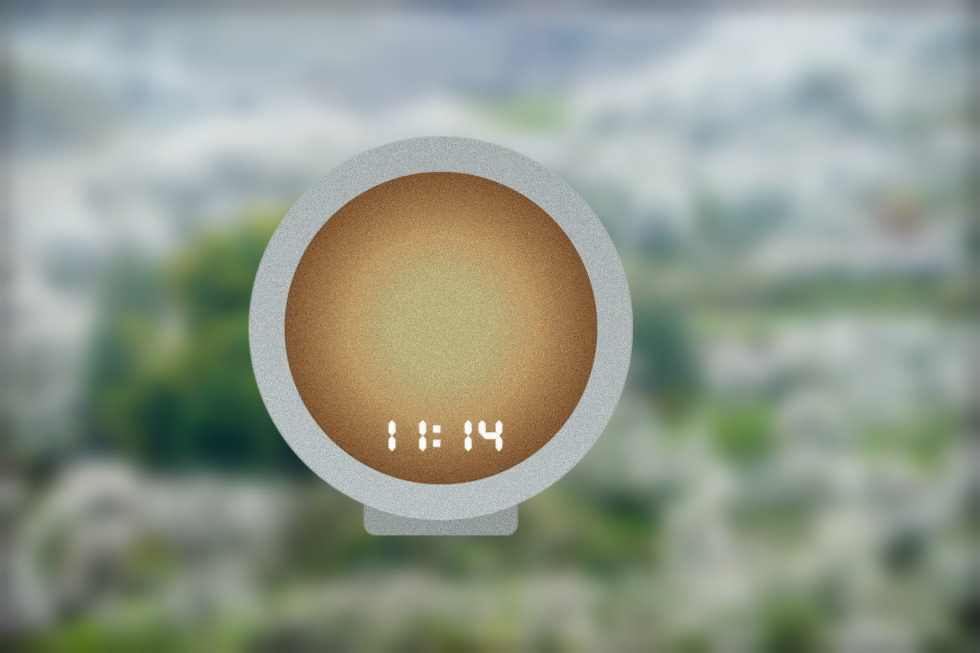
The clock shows 11.14
